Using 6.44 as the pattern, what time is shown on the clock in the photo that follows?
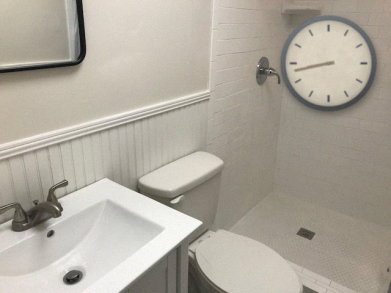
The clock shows 8.43
